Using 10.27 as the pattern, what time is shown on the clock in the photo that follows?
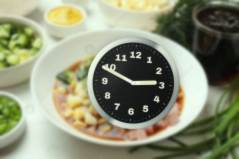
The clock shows 2.49
